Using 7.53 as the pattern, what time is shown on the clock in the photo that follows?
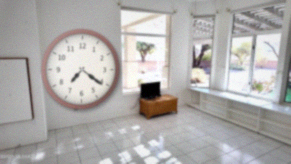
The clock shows 7.21
